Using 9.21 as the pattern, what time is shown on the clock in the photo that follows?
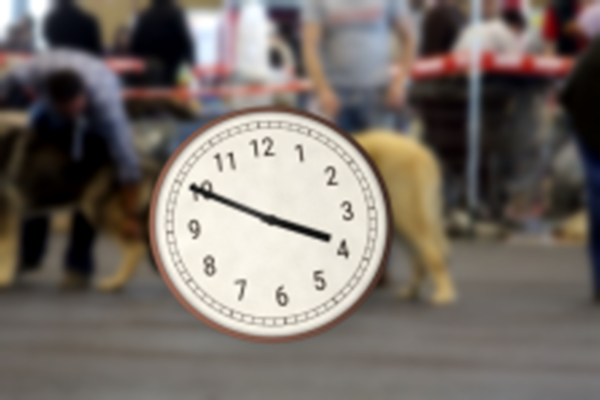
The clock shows 3.50
